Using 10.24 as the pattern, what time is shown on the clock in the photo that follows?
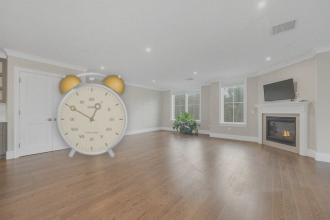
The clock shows 12.50
